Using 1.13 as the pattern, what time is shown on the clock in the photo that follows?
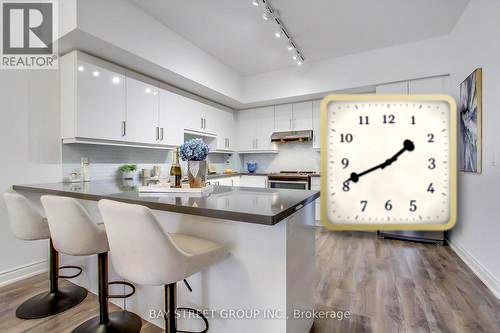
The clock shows 1.41
